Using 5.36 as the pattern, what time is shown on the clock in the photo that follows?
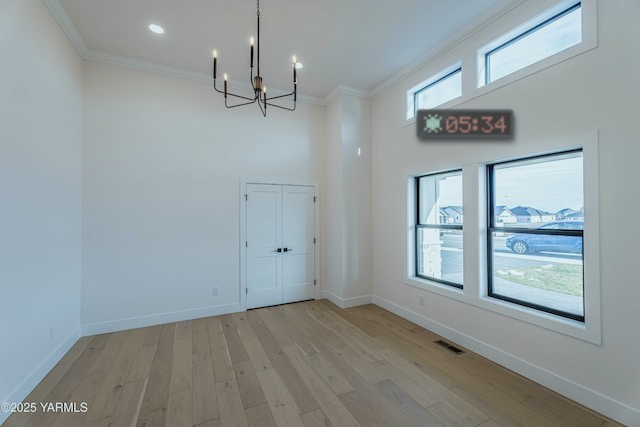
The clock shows 5.34
